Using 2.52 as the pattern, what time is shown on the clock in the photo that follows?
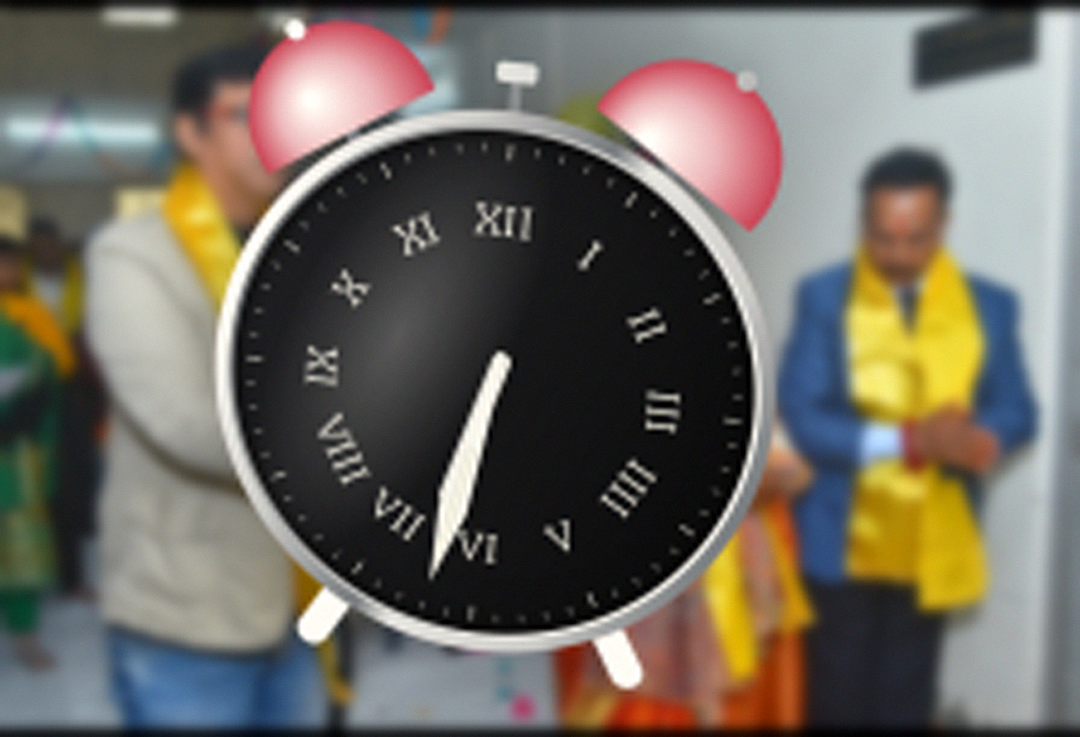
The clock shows 6.32
